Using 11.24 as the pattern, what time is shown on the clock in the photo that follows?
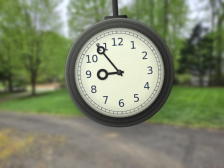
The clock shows 8.54
